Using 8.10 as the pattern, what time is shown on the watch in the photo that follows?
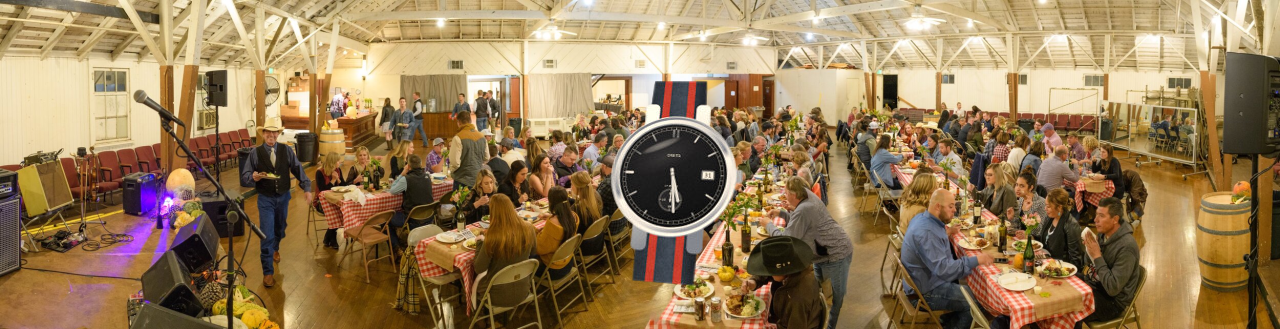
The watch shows 5.29
